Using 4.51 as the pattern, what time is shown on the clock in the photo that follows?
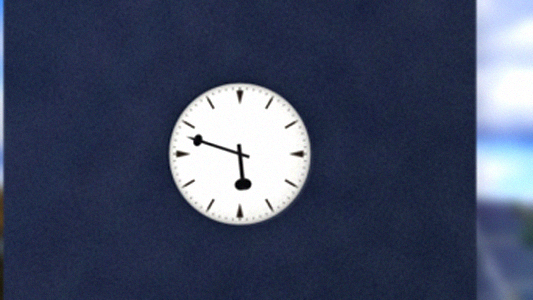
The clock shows 5.48
